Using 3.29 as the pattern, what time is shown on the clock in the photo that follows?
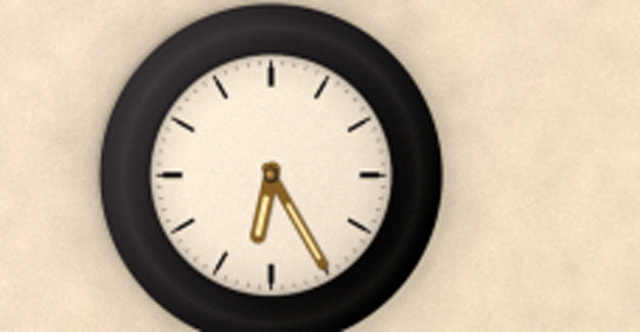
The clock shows 6.25
